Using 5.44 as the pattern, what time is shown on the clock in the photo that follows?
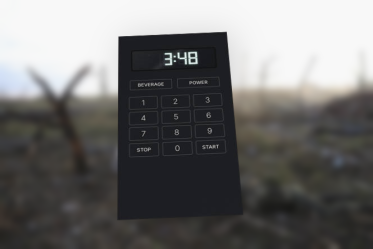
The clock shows 3.48
